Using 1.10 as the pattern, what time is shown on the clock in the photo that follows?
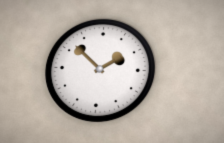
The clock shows 1.52
